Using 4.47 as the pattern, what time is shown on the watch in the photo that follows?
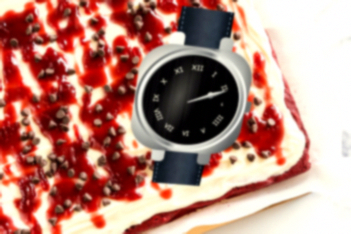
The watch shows 2.11
